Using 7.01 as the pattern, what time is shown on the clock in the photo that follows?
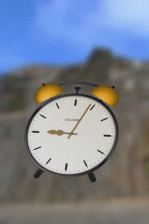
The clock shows 9.04
